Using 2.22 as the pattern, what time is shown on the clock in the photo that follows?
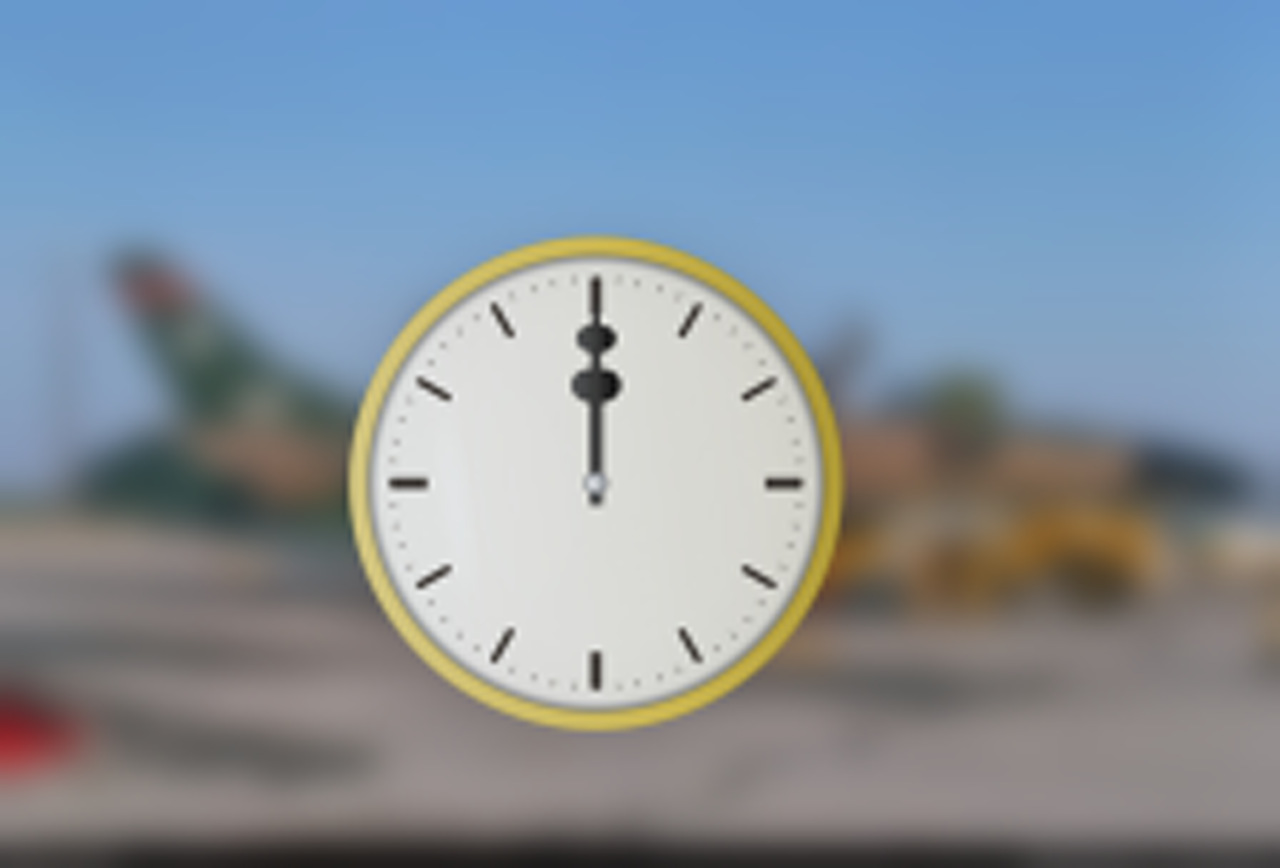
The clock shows 12.00
